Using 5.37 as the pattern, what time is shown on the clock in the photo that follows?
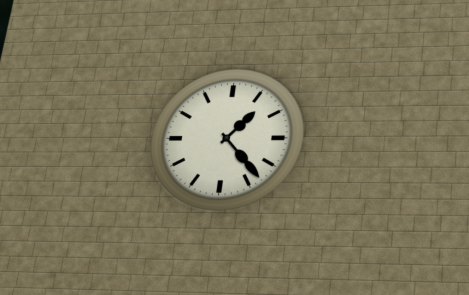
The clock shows 1.23
